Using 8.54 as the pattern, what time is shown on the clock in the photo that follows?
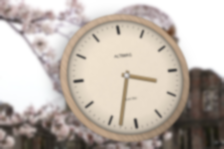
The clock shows 3.33
